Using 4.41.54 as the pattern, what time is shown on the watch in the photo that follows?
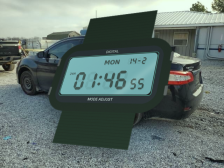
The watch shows 1.46.55
